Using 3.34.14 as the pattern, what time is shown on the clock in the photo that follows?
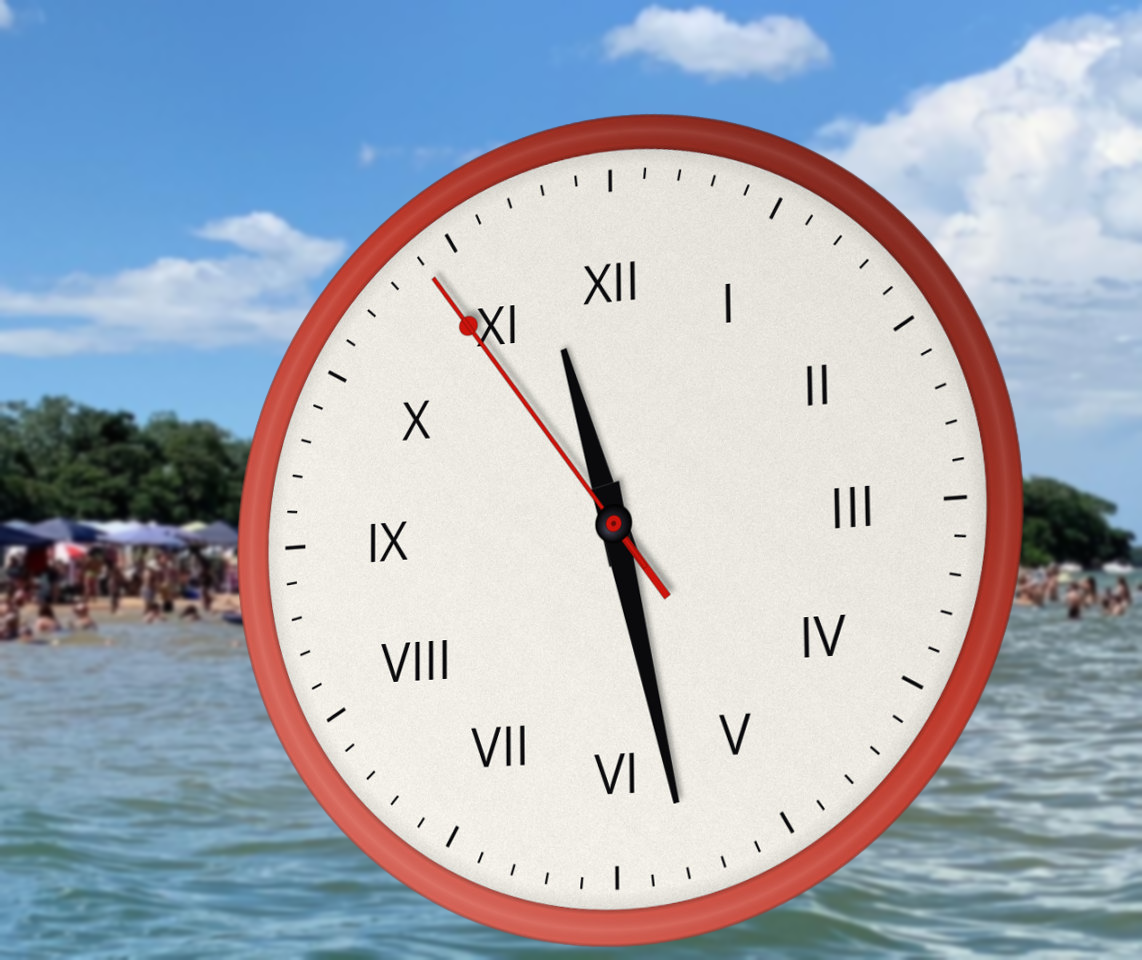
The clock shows 11.27.54
